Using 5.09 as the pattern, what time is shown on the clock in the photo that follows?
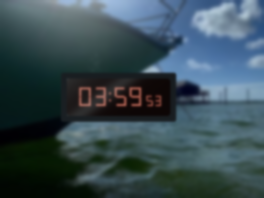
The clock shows 3.59
